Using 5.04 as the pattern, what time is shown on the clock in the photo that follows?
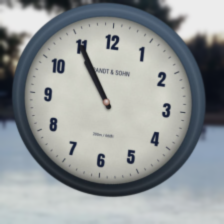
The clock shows 10.55
